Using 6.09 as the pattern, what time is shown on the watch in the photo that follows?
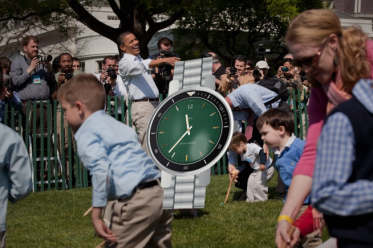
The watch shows 11.37
